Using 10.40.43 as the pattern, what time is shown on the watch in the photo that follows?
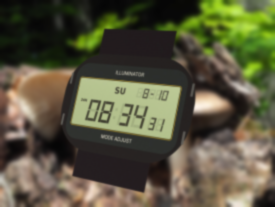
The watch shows 8.34.31
